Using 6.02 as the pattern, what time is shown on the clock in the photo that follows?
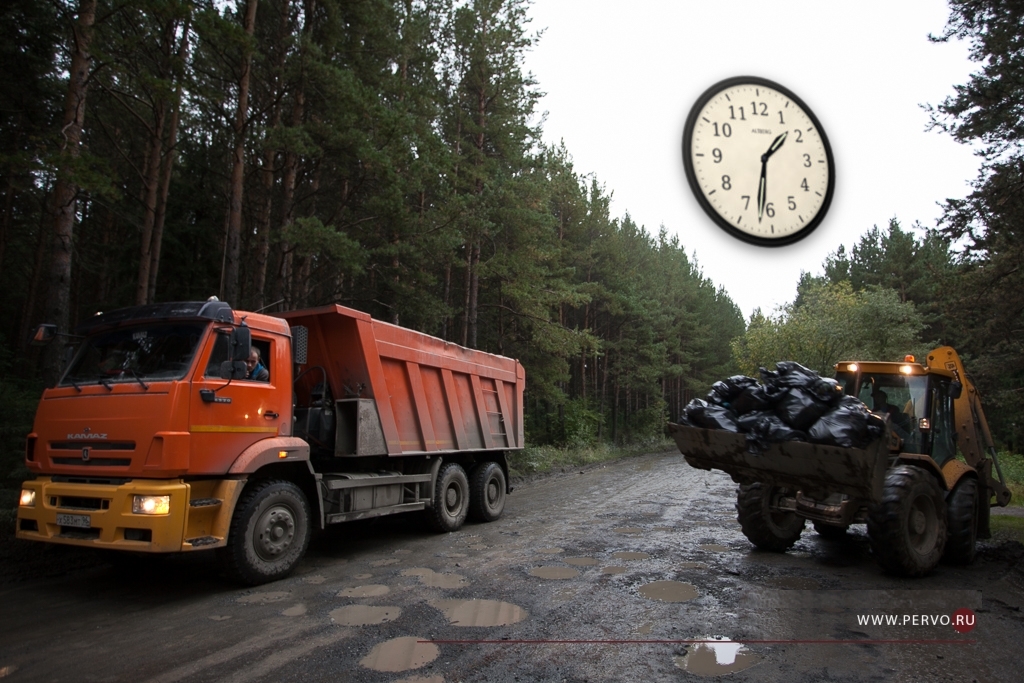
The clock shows 1.32
